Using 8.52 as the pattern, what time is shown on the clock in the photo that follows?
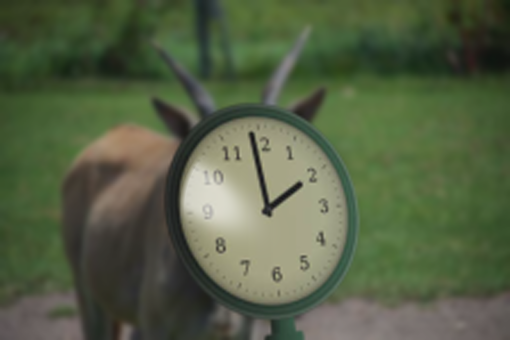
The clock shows 1.59
